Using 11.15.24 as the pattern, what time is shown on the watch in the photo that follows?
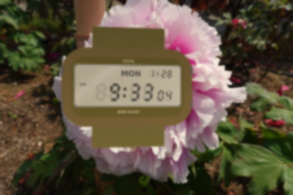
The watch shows 9.33.04
